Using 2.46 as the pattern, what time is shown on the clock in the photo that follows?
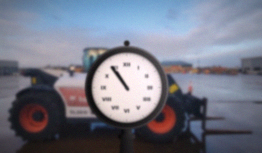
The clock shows 10.54
